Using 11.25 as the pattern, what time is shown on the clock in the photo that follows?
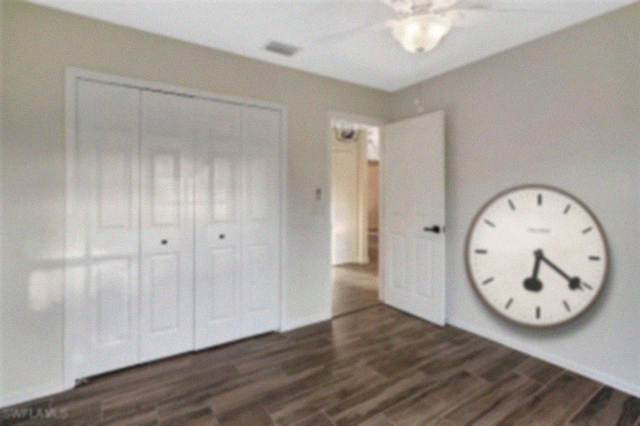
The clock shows 6.21
